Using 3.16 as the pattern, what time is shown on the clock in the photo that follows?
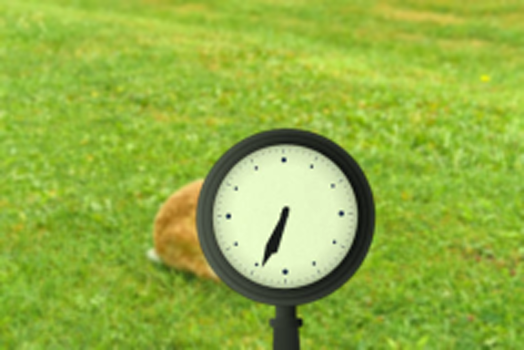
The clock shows 6.34
